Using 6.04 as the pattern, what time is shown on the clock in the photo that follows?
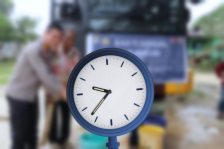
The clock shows 9.37
